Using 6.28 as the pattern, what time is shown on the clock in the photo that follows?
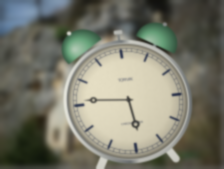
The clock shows 5.46
